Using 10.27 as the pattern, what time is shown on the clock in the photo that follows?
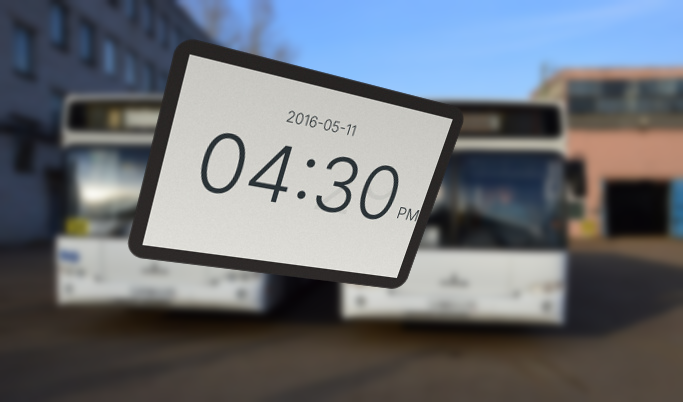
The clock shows 4.30
